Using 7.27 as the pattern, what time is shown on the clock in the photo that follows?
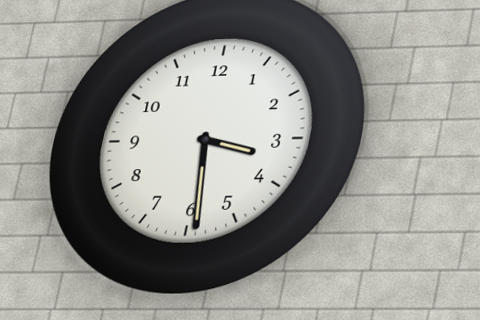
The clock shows 3.29
